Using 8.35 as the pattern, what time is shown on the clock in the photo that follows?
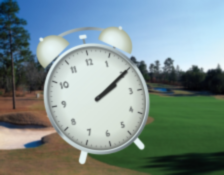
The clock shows 2.10
